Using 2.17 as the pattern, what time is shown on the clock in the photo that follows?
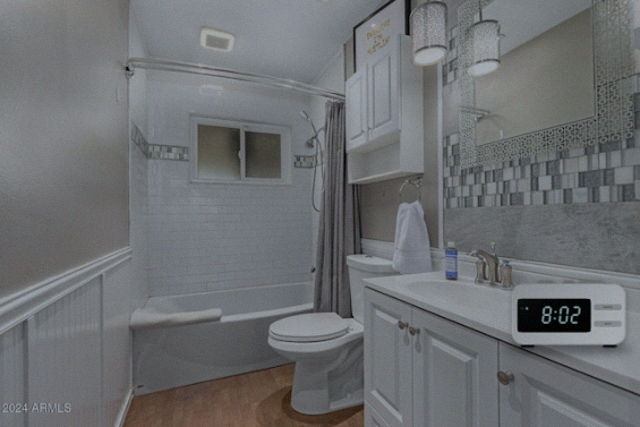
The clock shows 8.02
